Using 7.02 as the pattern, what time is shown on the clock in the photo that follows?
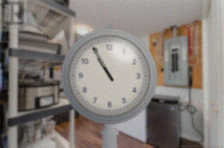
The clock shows 10.55
